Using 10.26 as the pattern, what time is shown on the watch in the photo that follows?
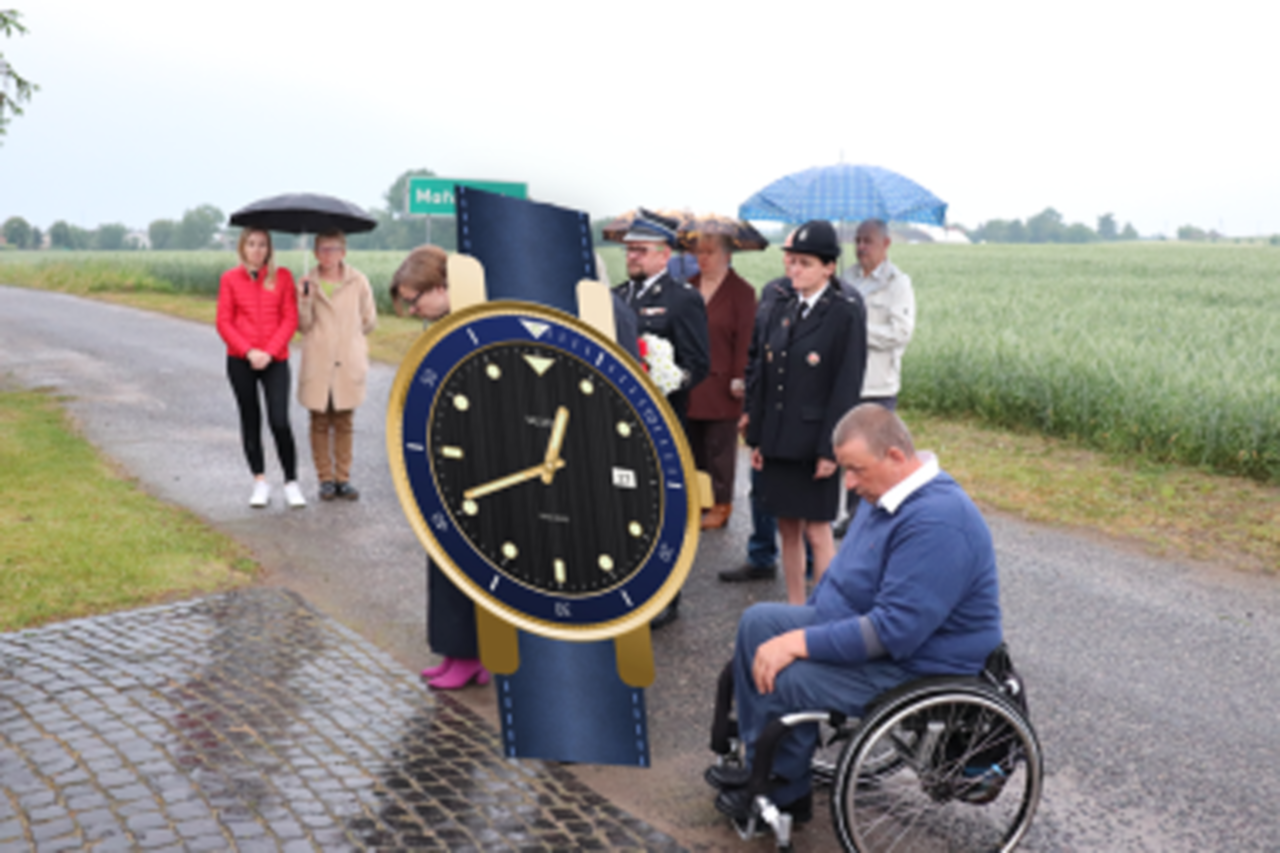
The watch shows 12.41
